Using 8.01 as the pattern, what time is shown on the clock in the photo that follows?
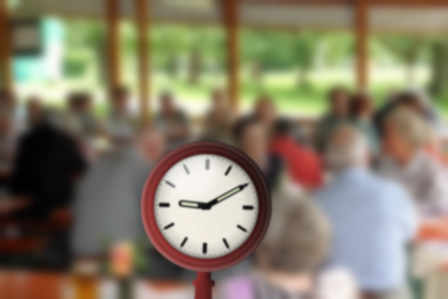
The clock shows 9.10
